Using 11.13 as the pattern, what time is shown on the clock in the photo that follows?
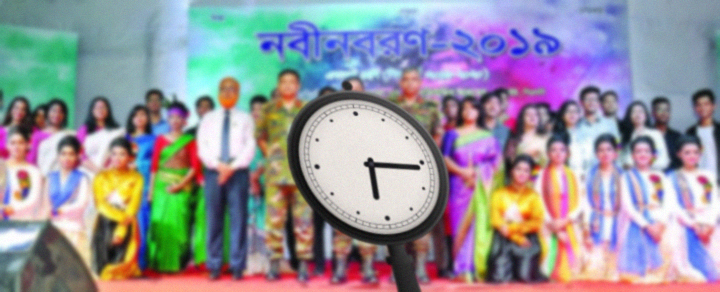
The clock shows 6.16
